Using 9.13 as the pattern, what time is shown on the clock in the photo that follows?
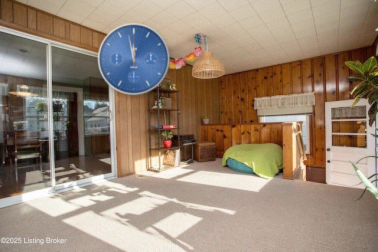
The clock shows 11.58
